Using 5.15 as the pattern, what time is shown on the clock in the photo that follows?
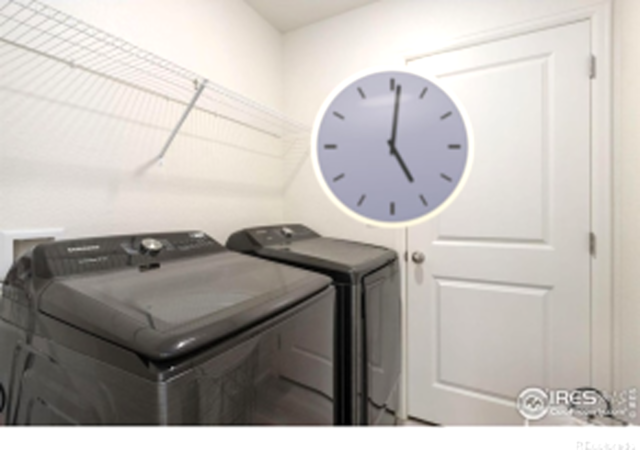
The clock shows 5.01
